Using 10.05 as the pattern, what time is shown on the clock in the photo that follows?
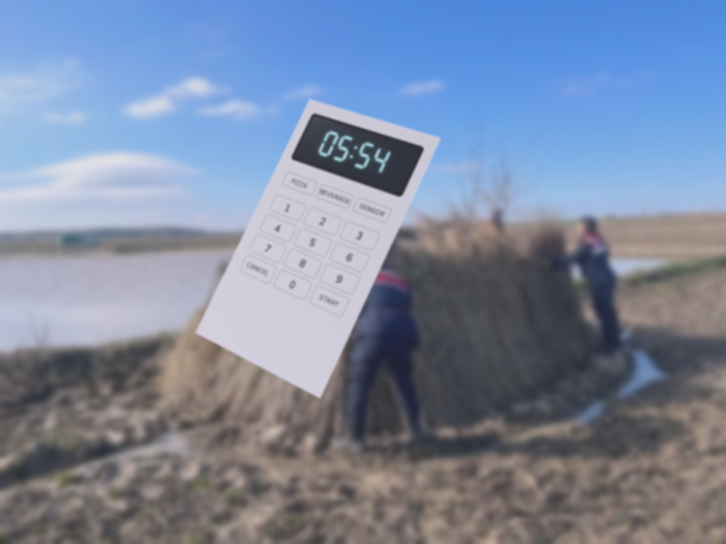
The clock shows 5.54
